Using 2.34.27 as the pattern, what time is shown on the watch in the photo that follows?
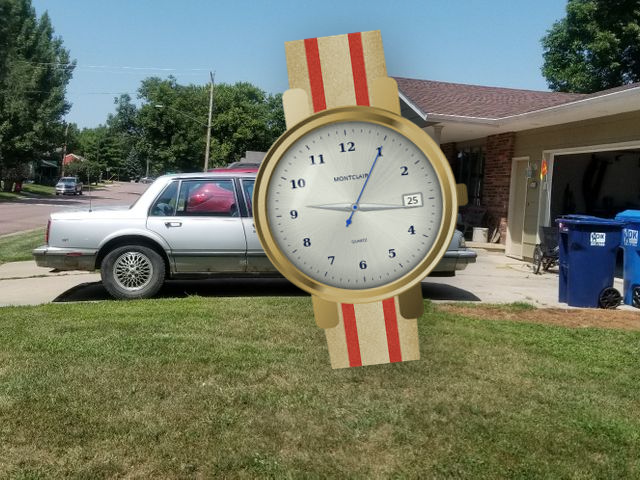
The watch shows 9.16.05
